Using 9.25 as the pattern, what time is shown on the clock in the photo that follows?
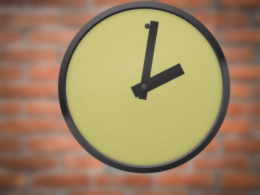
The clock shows 2.01
